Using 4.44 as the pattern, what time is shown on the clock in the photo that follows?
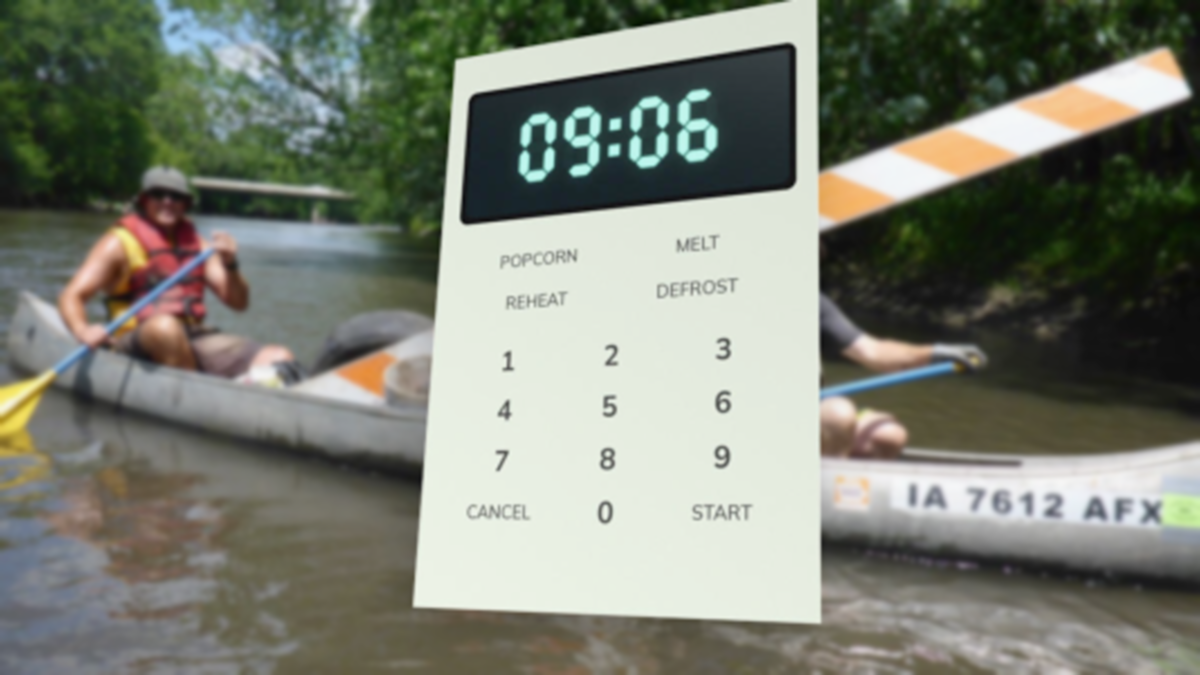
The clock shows 9.06
